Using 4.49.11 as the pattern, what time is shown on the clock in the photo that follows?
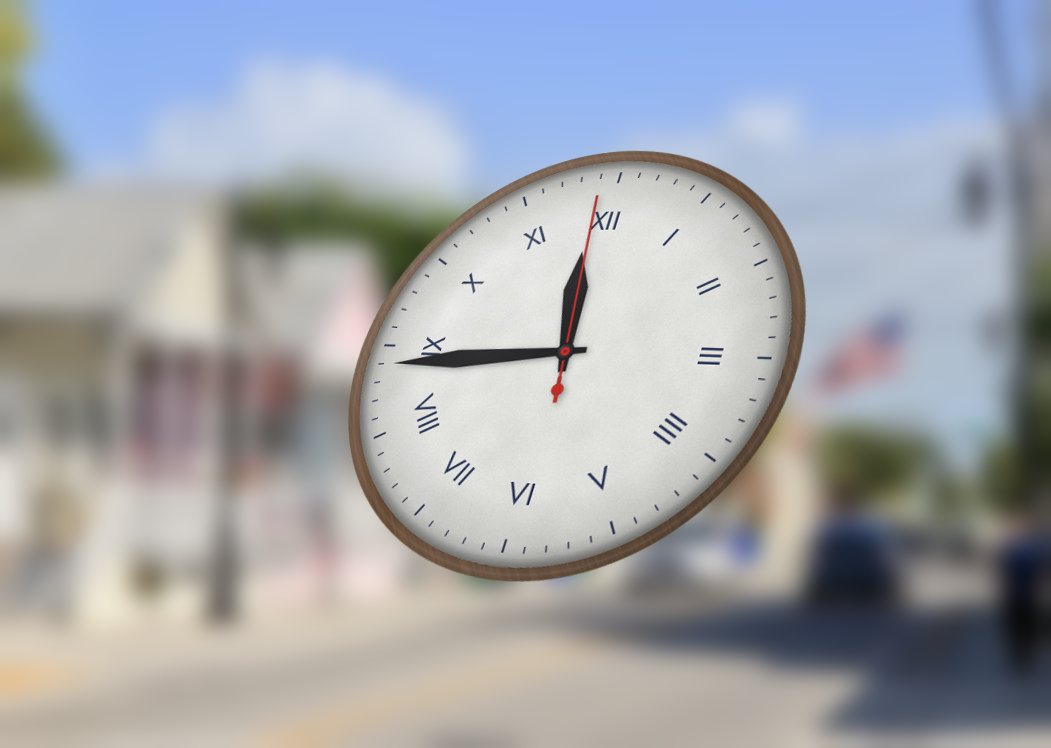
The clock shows 11.43.59
